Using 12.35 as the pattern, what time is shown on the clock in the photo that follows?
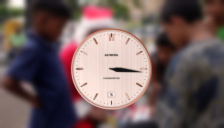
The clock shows 3.16
